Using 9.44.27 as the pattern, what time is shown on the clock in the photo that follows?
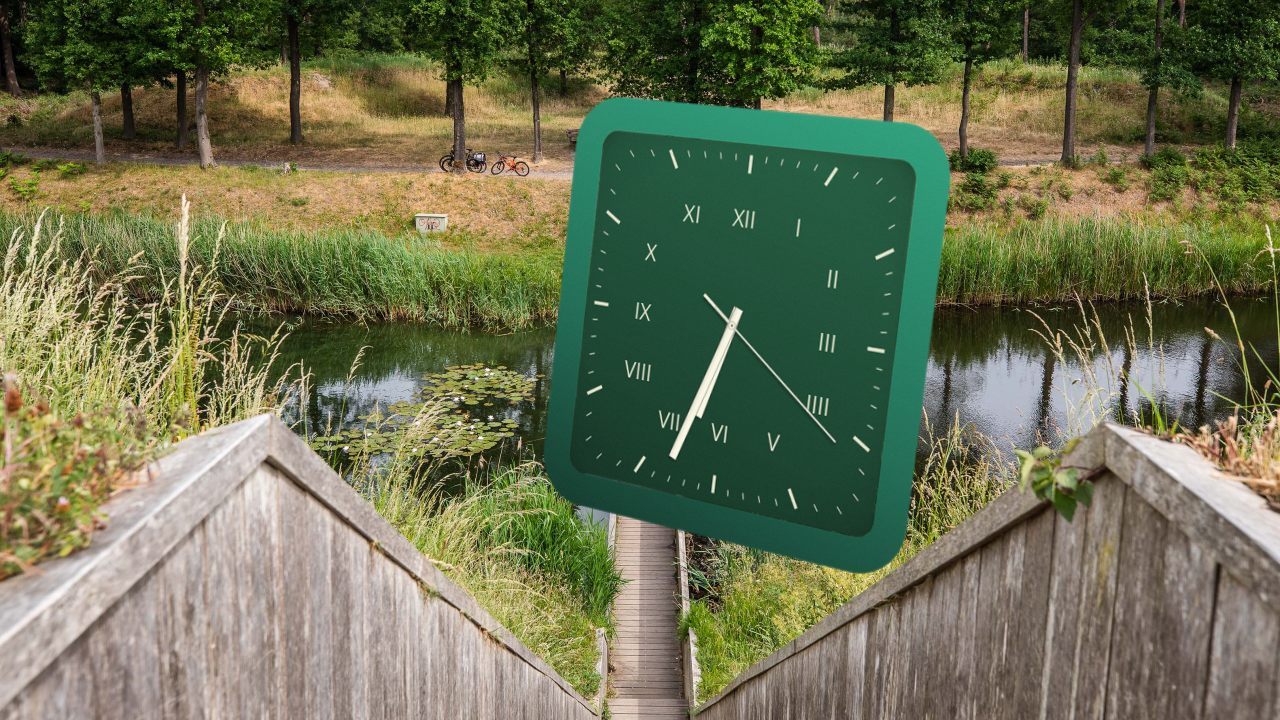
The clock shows 6.33.21
